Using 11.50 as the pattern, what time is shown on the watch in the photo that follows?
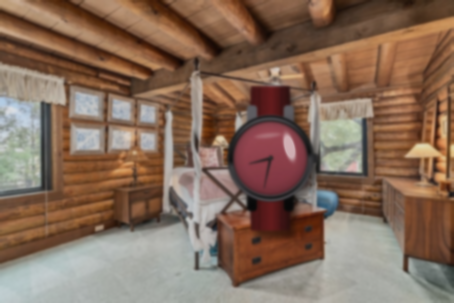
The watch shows 8.32
